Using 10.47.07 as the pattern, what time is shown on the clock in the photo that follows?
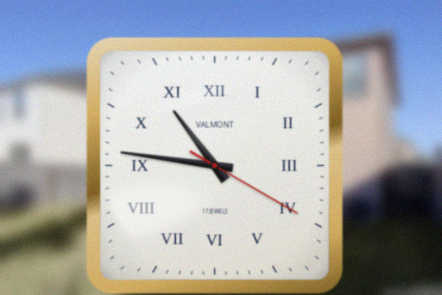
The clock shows 10.46.20
